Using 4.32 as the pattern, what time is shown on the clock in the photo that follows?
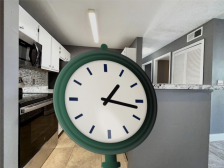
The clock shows 1.17
